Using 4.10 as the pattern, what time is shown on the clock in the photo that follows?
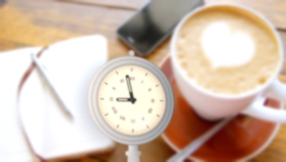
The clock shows 8.58
